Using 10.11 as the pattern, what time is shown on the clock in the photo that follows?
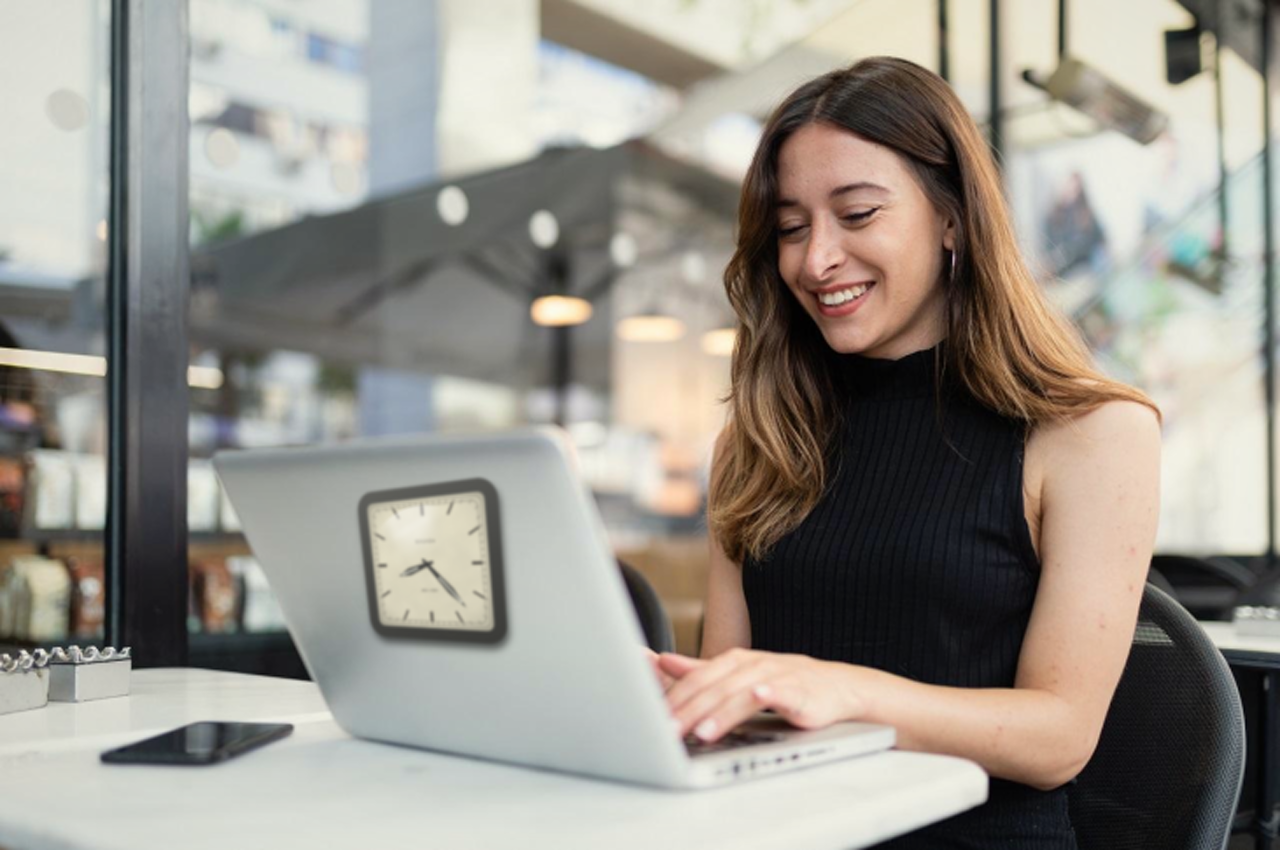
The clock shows 8.23
